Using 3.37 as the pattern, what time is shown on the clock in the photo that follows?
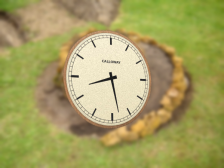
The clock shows 8.28
